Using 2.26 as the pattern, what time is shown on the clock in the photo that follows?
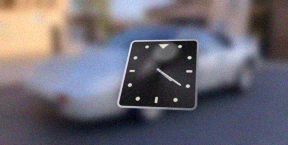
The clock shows 4.21
